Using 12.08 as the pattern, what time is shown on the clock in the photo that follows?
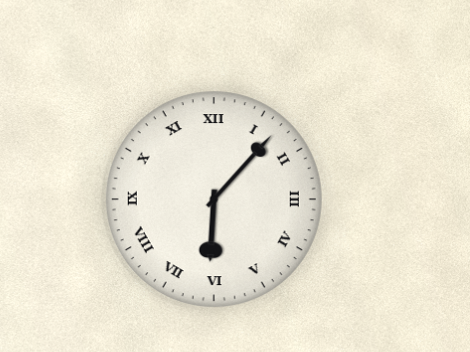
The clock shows 6.07
